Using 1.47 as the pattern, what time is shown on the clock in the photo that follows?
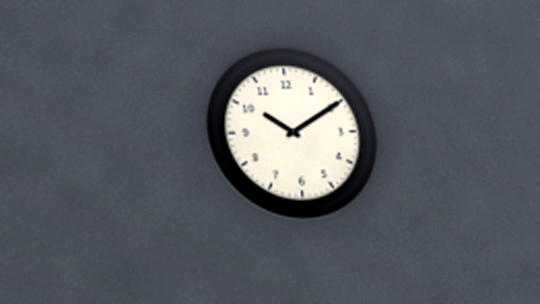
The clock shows 10.10
